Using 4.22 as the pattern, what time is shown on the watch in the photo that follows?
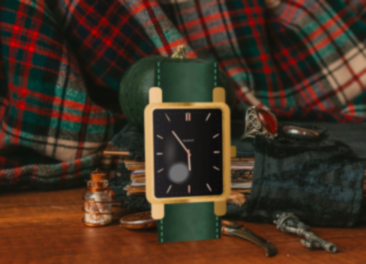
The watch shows 5.54
